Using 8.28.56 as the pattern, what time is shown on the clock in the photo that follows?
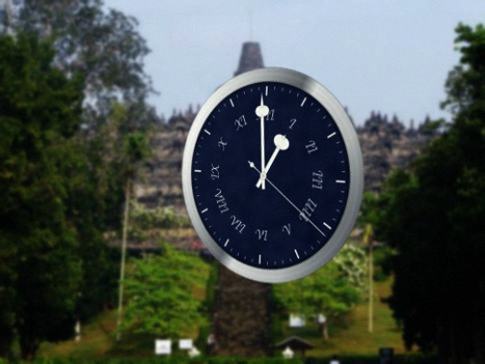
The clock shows 12.59.21
